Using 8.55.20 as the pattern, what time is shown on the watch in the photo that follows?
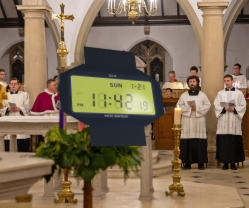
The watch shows 11.42.19
